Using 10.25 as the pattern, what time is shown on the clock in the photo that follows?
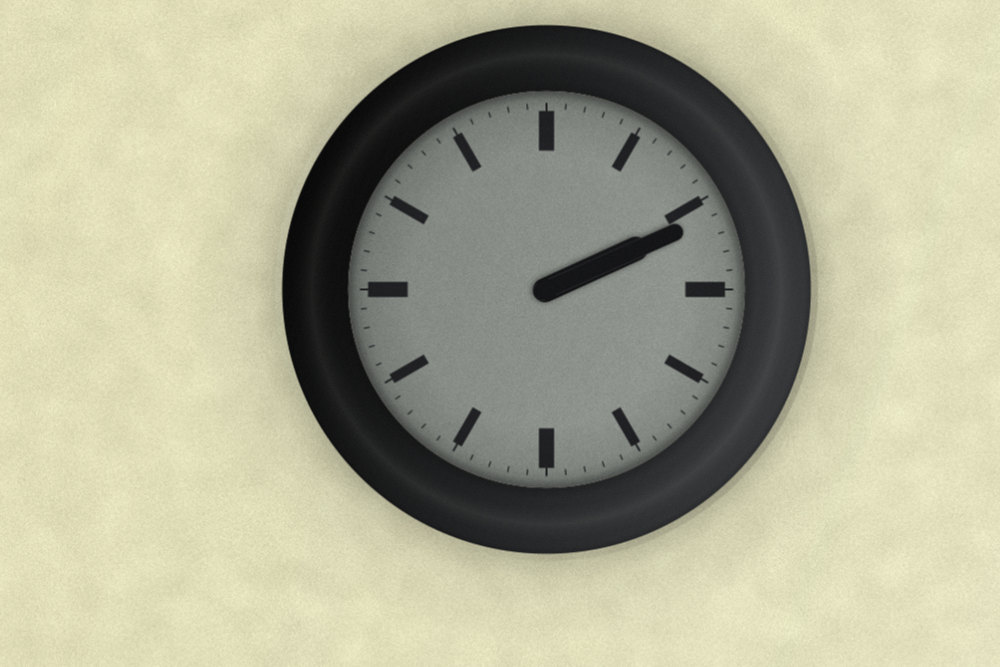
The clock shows 2.11
